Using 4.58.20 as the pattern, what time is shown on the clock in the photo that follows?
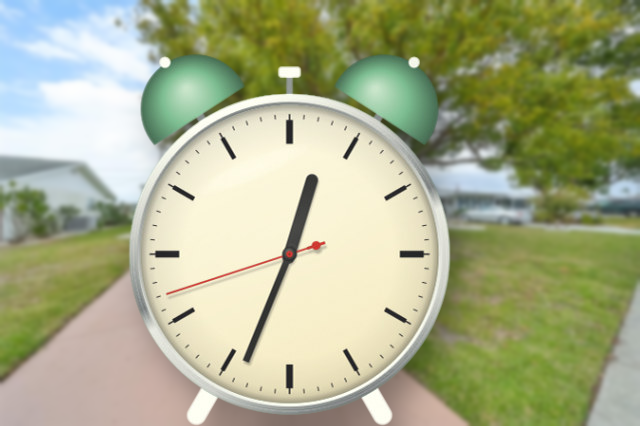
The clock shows 12.33.42
